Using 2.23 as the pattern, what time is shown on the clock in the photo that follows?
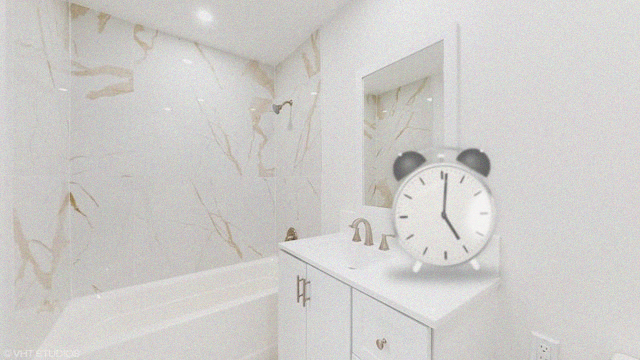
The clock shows 5.01
